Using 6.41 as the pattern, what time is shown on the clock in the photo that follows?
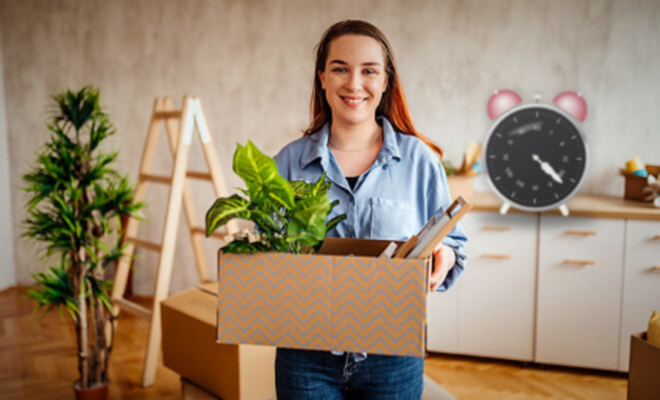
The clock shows 4.22
